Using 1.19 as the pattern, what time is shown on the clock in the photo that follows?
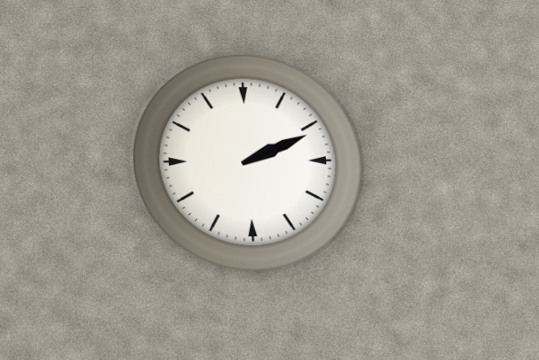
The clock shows 2.11
